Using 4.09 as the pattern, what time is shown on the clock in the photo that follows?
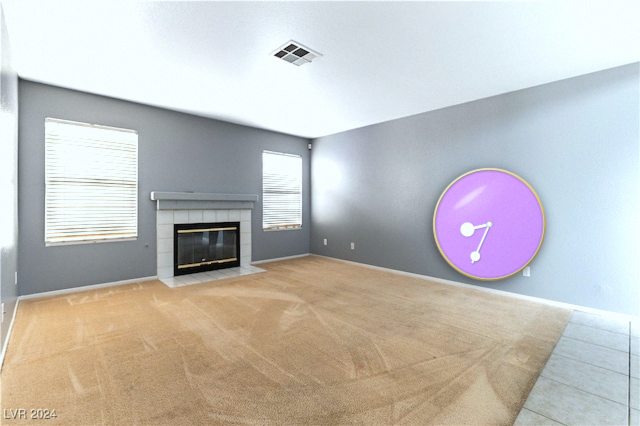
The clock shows 8.34
